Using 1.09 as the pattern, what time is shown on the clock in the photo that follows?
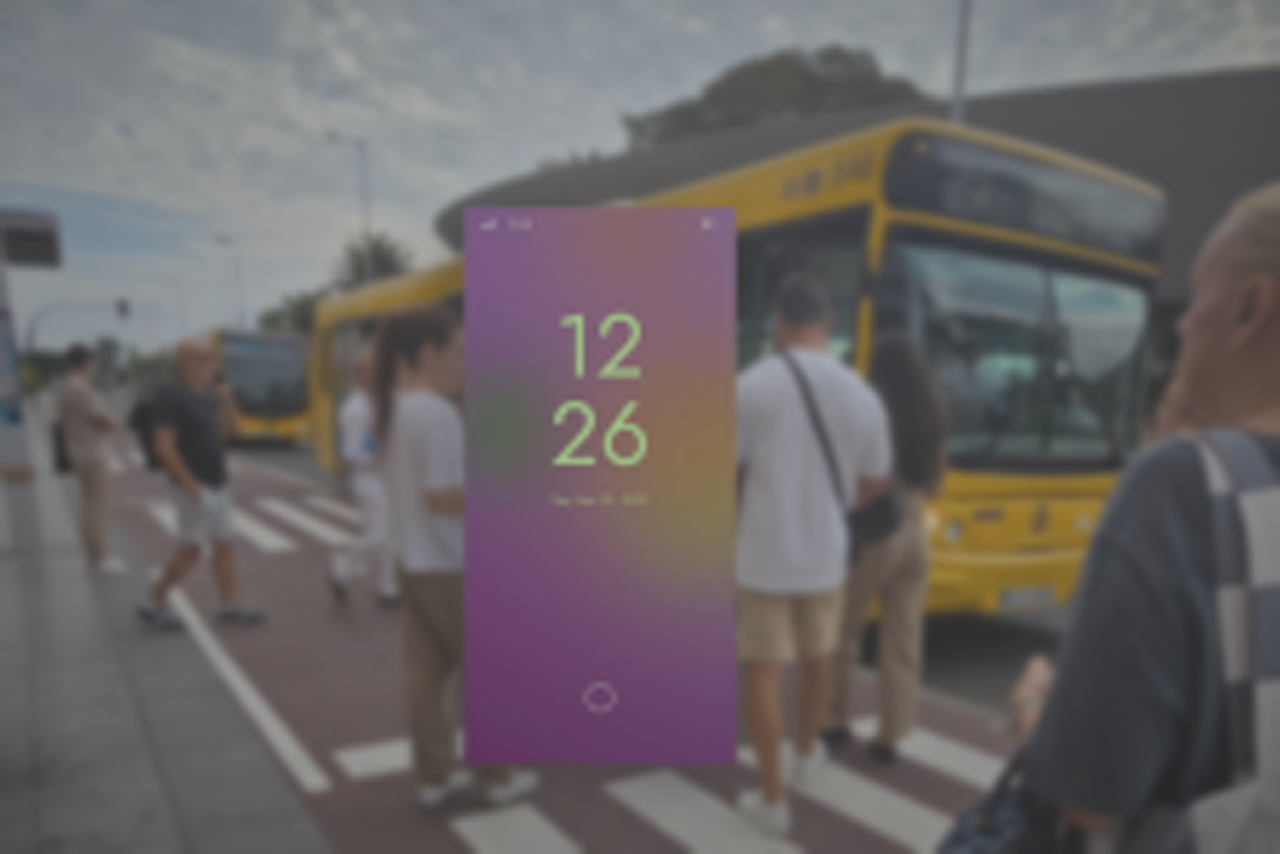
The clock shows 12.26
